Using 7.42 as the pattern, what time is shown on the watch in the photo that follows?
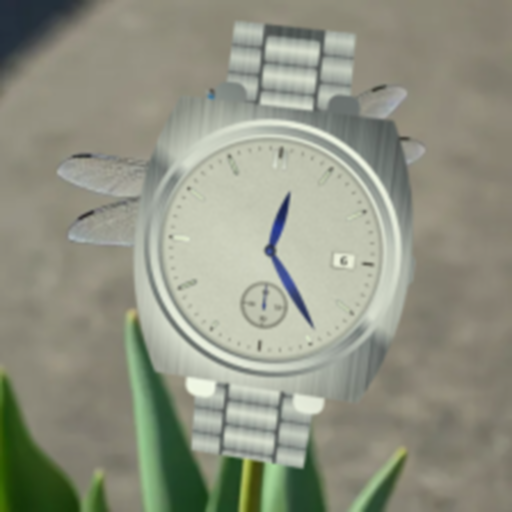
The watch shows 12.24
